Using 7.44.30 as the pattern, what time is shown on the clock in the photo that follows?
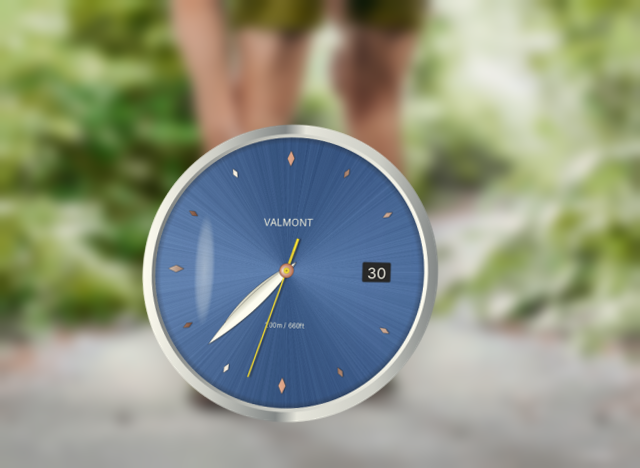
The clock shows 7.37.33
